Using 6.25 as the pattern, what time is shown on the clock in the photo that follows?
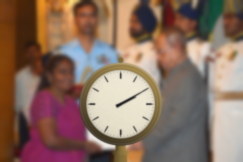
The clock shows 2.10
